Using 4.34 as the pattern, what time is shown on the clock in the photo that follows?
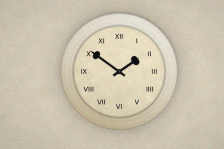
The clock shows 1.51
